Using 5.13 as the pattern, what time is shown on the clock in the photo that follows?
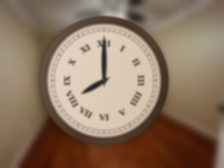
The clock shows 8.00
